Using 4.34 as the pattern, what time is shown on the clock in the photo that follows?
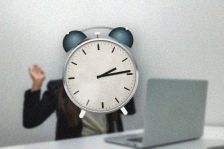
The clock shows 2.14
